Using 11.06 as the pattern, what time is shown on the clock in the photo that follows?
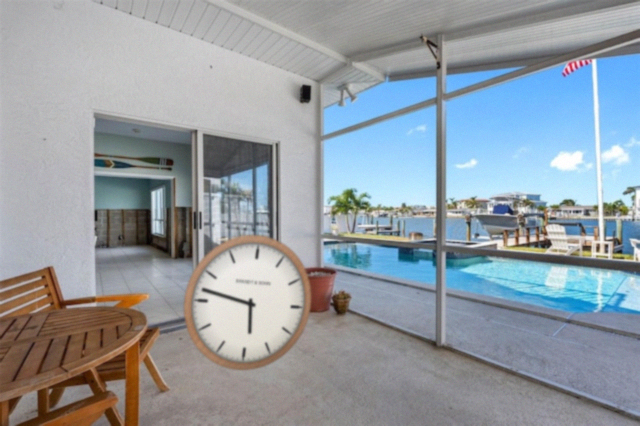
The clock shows 5.47
